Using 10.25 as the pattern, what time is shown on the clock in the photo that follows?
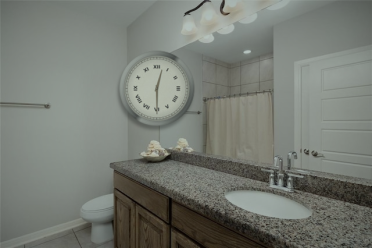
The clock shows 12.30
